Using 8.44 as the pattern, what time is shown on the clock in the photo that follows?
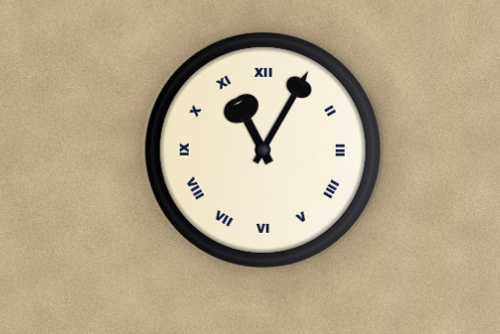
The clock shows 11.05
